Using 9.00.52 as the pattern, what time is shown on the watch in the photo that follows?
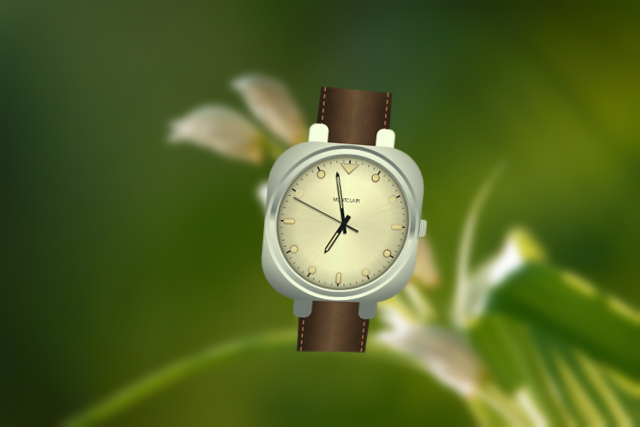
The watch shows 6.57.49
